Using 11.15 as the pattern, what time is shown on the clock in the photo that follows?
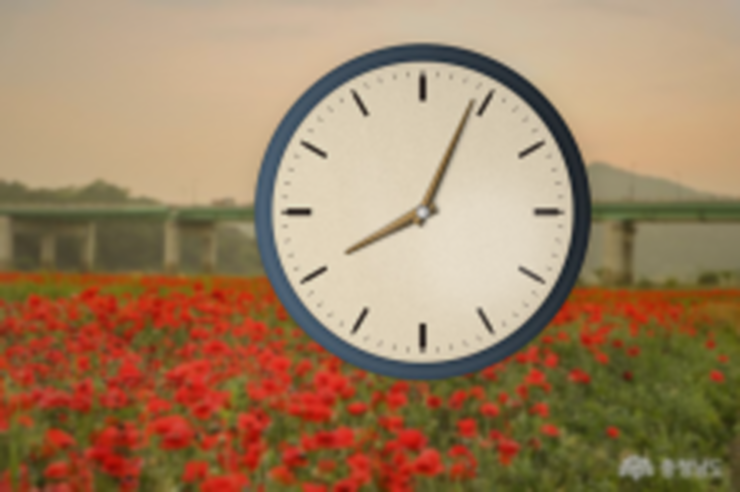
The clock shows 8.04
